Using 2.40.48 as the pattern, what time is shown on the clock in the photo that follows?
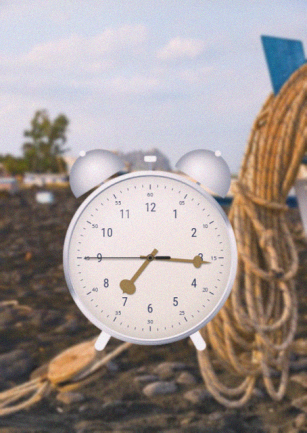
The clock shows 7.15.45
